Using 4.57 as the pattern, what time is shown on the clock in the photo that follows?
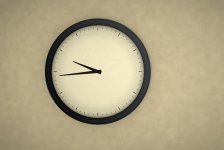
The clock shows 9.44
